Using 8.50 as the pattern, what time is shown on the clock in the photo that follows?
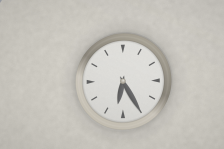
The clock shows 6.25
